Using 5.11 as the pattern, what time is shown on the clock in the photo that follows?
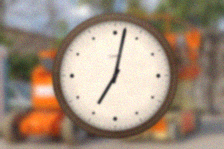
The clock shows 7.02
